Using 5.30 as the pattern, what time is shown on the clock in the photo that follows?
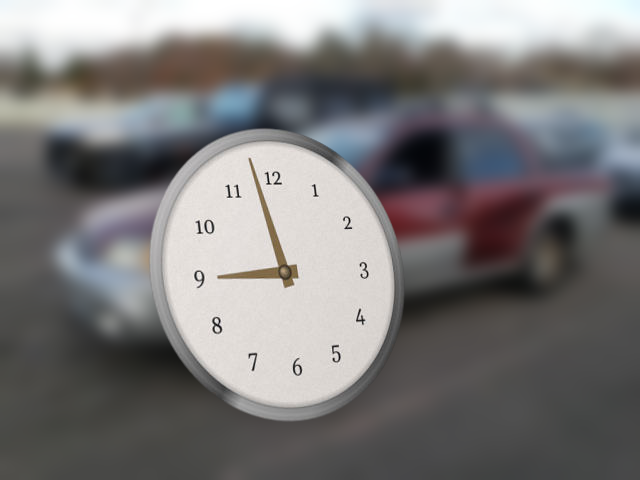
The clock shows 8.58
